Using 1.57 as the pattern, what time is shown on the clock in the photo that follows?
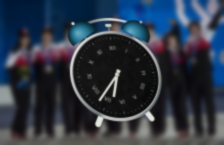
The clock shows 6.37
